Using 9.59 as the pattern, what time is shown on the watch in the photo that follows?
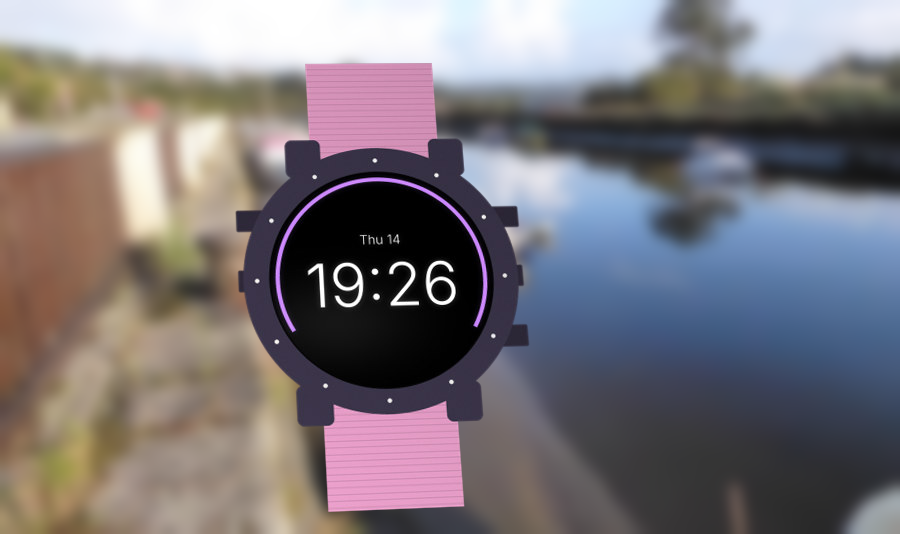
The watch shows 19.26
